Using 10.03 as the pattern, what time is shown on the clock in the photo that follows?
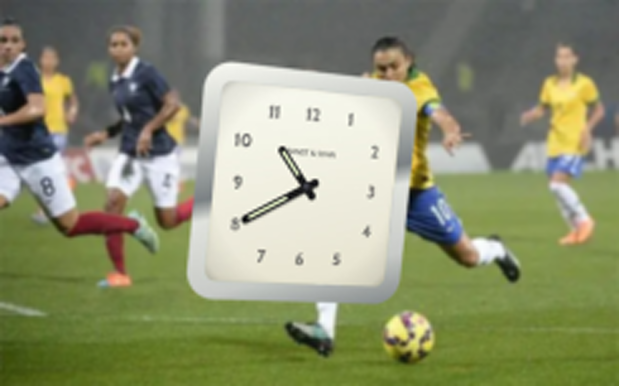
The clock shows 10.40
